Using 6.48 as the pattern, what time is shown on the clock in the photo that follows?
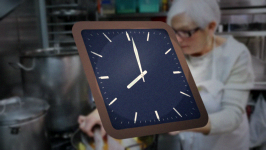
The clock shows 8.01
